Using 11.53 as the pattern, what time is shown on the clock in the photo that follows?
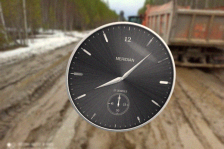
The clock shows 8.07
